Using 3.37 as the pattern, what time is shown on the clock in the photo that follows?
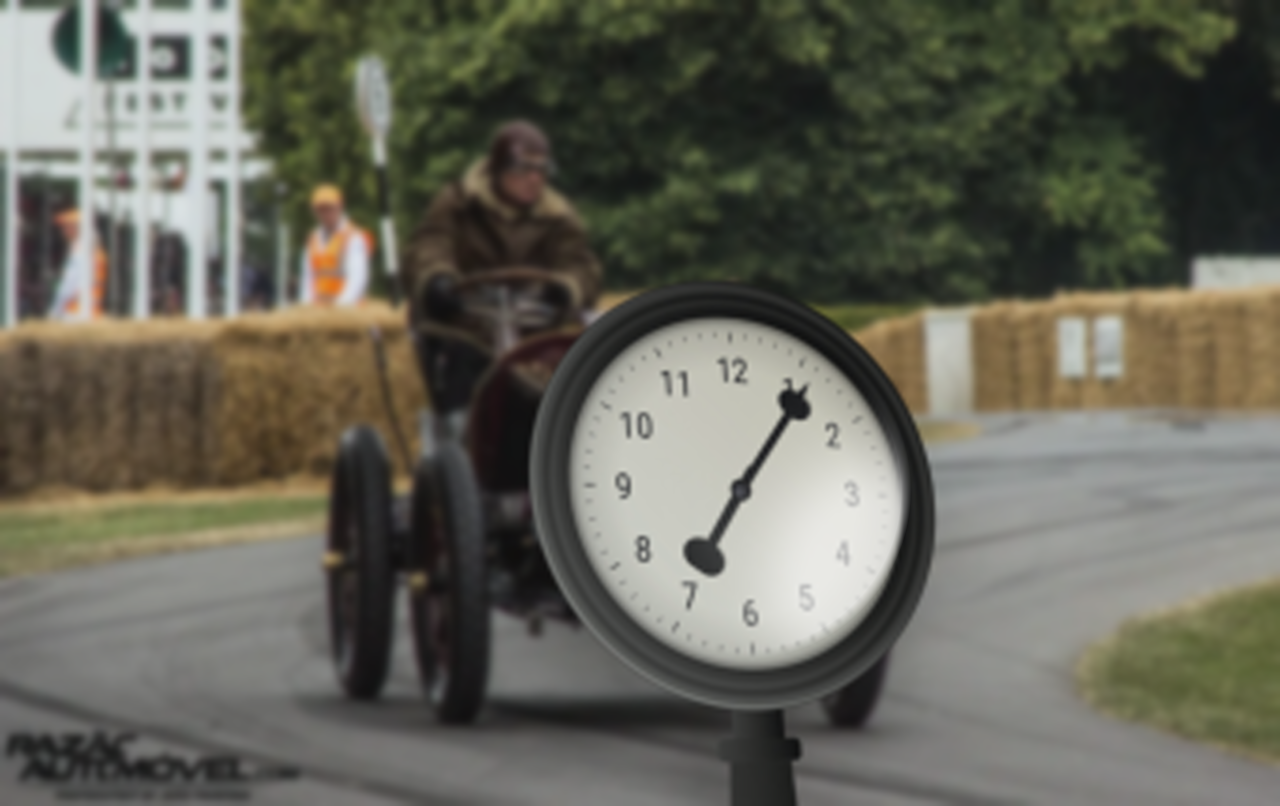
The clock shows 7.06
